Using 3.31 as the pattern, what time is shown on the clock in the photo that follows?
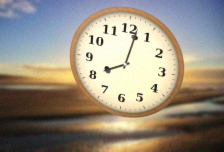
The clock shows 8.02
